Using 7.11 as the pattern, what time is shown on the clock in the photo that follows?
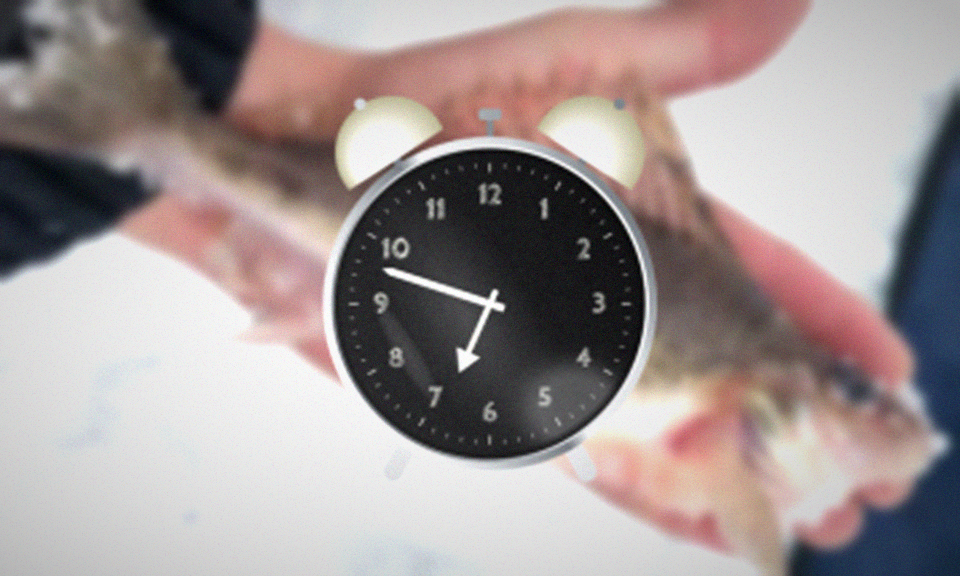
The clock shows 6.48
